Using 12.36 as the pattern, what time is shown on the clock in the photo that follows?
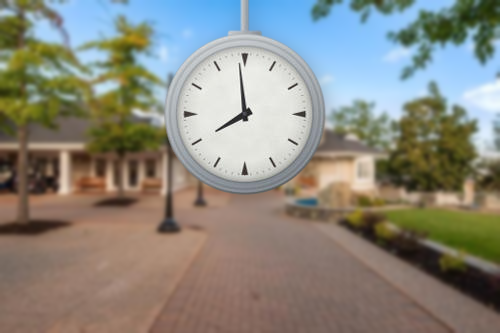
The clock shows 7.59
